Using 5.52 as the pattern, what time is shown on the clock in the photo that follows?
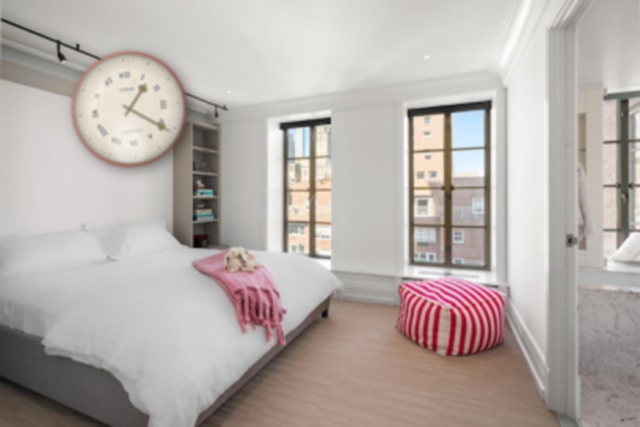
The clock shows 1.21
